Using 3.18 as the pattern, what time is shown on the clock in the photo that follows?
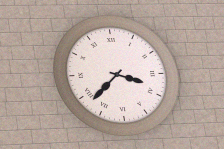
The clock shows 3.38
